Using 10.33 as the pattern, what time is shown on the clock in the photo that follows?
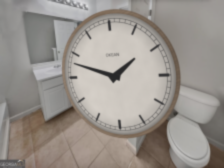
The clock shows 1.48
